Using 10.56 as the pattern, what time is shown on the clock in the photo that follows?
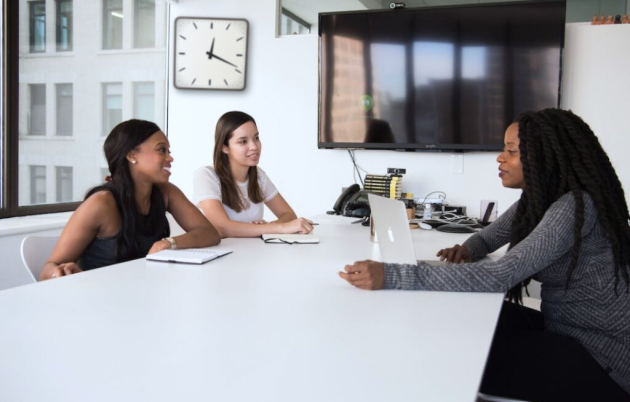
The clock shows 12.19
